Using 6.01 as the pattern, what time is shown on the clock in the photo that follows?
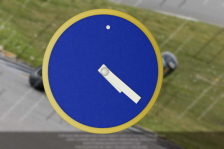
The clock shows 4.21
